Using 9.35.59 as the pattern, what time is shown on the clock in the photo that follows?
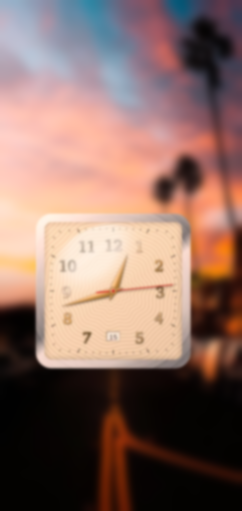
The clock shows 12.42.14
